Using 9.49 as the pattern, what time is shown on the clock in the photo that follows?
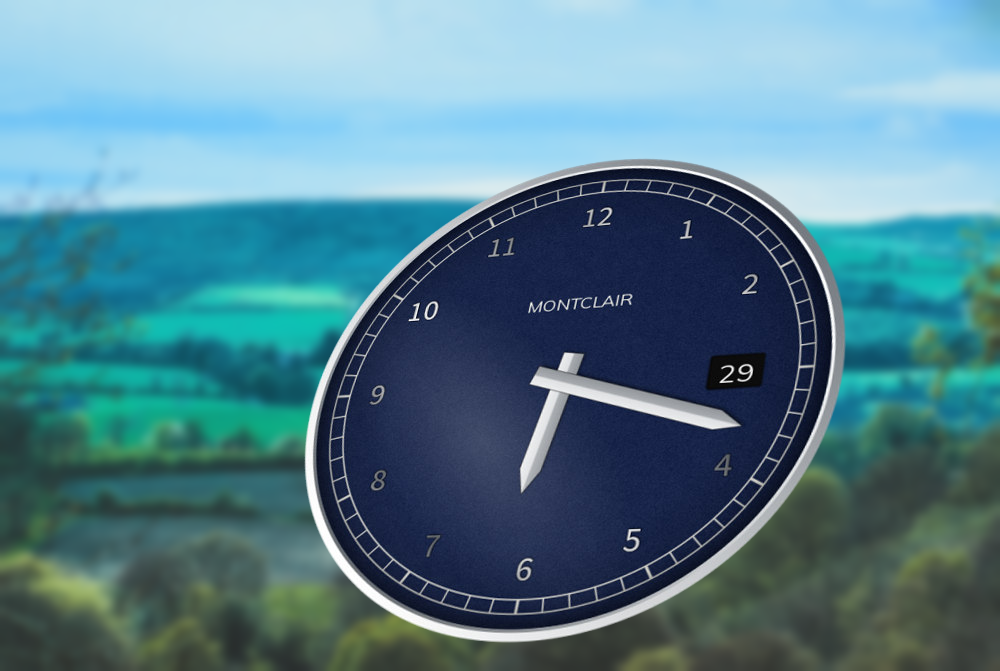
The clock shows 6.18
